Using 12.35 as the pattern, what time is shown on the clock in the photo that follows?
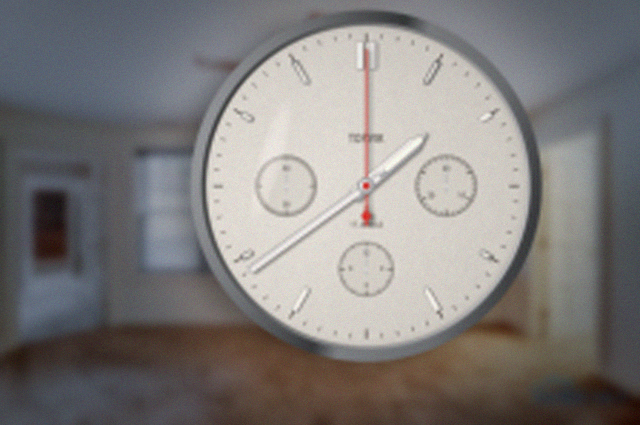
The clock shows 1.39
